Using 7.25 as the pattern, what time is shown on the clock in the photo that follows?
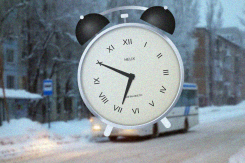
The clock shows 6.50
